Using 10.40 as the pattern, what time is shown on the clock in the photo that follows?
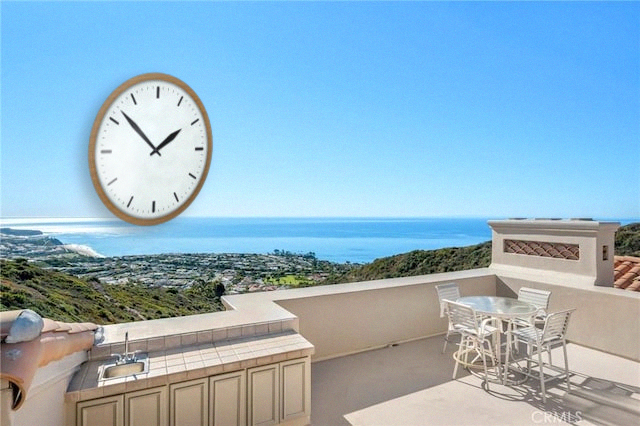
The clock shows 1.52
